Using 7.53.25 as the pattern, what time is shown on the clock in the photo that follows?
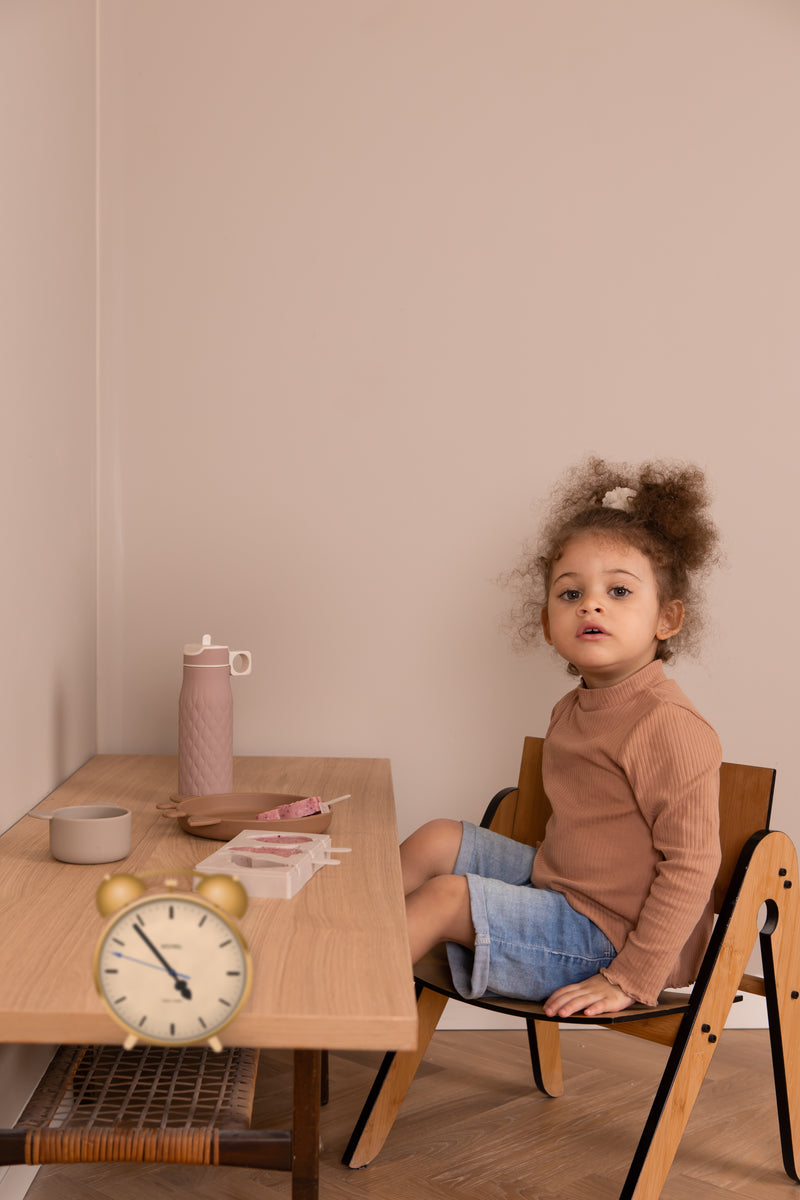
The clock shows 4.53.48
